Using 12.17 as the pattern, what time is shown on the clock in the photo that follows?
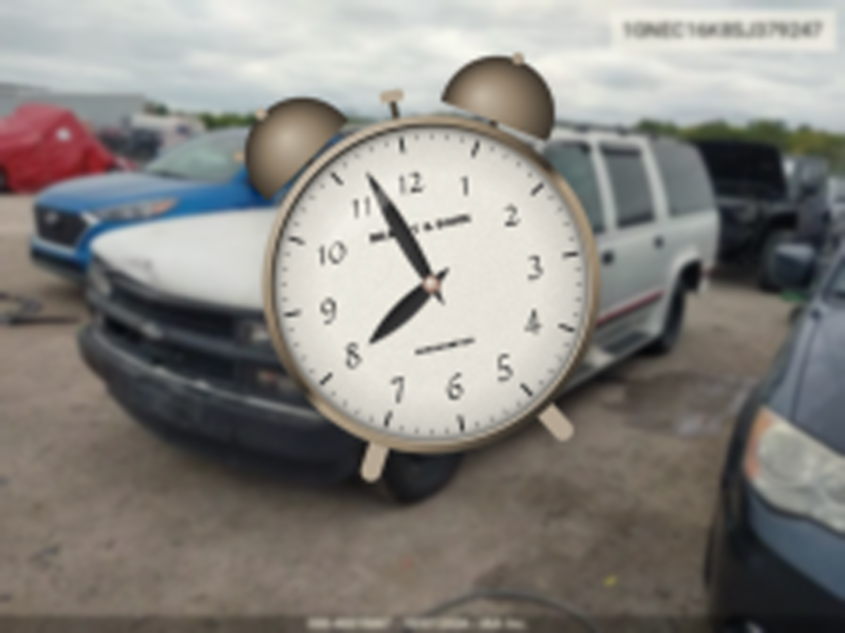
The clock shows 7.57
